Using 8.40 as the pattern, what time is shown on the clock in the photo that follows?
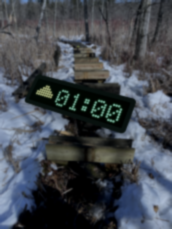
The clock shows 1.00
